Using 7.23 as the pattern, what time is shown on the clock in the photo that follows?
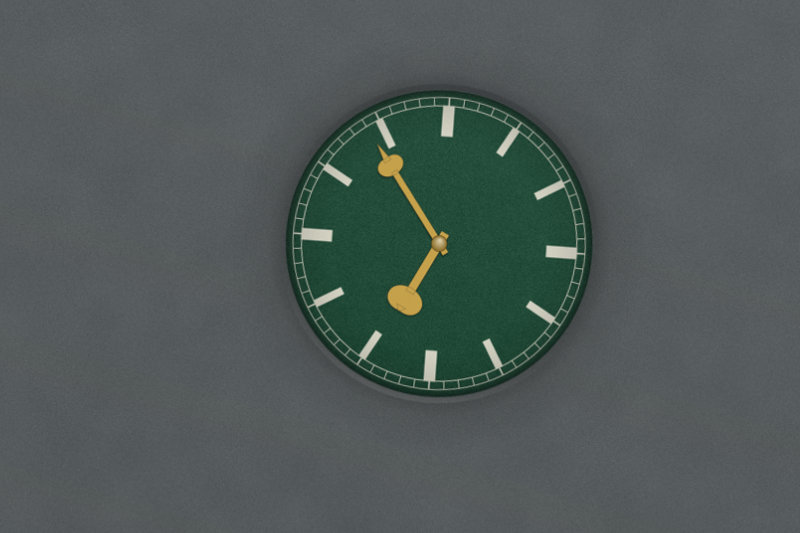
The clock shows 6.54
